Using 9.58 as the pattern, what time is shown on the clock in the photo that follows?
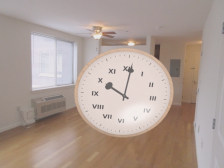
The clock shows 10.01
